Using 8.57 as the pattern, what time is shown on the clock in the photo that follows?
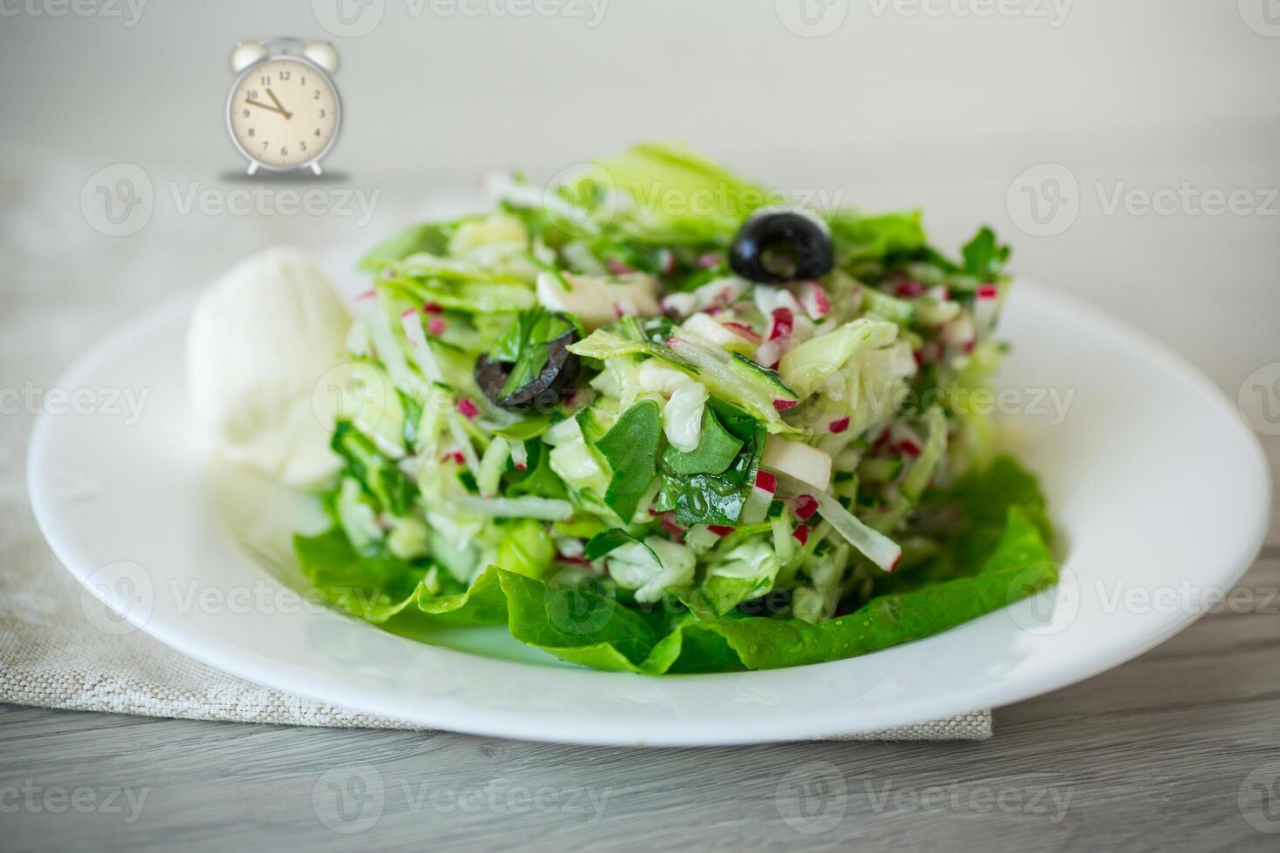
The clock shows 10.48
